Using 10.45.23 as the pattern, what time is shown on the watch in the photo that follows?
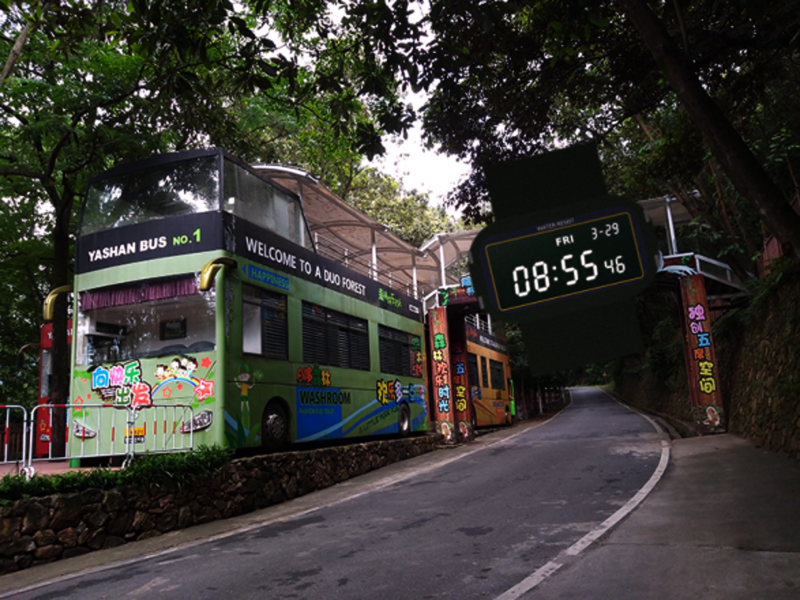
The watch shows 8.55.46
